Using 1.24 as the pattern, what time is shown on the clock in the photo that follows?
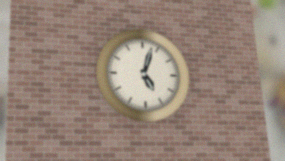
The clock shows 5.03
